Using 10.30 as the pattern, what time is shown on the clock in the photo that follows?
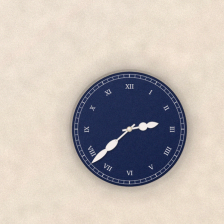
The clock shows 2.38
